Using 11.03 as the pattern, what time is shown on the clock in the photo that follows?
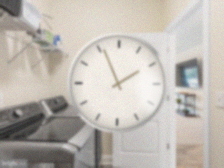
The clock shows 1.56
